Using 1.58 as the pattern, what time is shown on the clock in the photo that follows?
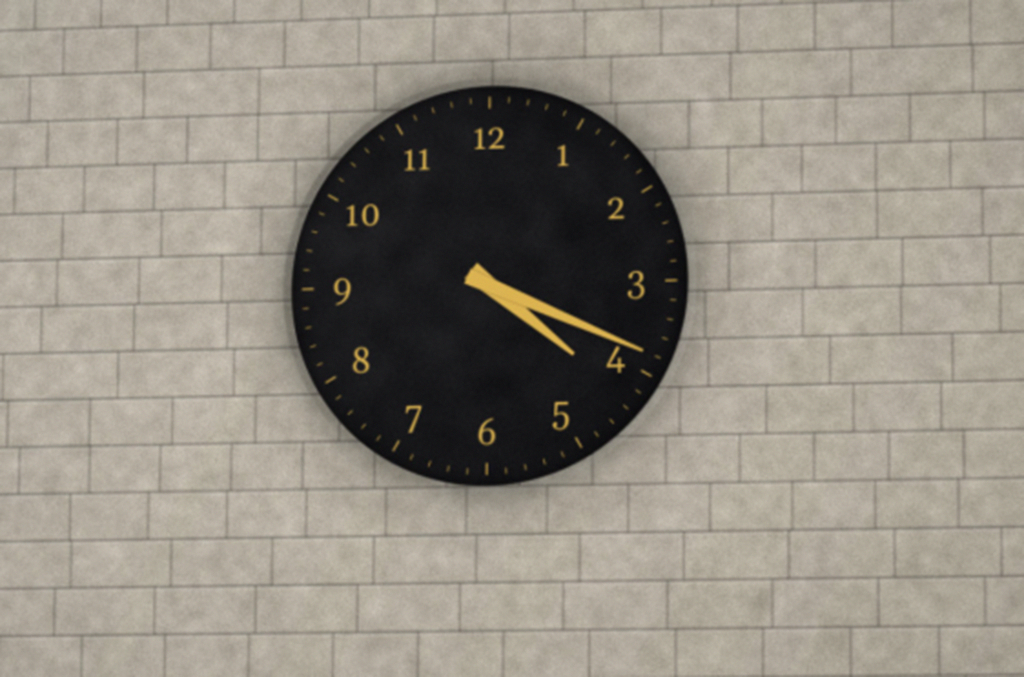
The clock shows 4.19
